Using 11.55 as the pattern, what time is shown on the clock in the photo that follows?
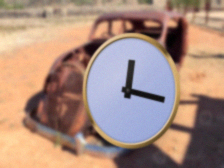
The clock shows 12.17
